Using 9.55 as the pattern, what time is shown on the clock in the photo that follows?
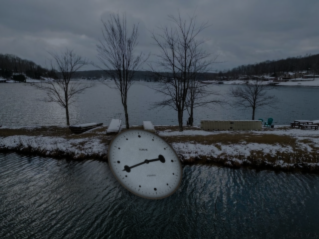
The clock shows 2.42
